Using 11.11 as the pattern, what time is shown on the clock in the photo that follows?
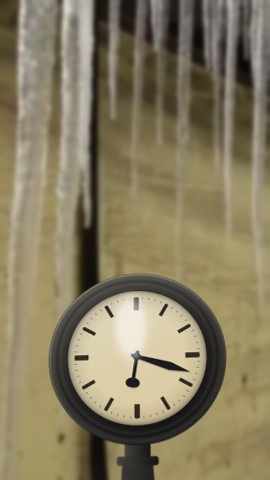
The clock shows 6.18
